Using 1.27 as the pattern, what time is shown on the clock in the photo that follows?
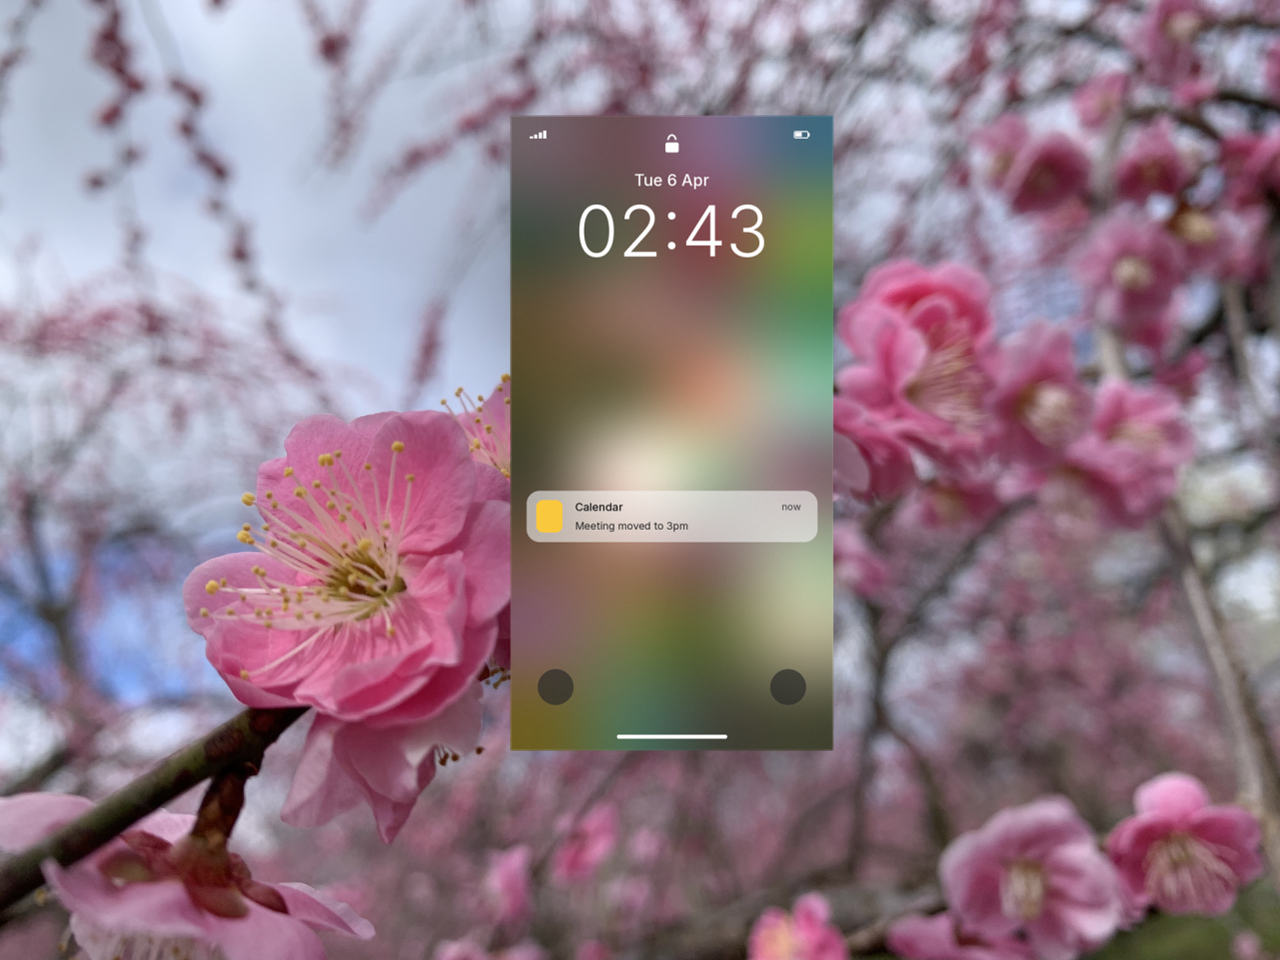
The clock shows 2.43
